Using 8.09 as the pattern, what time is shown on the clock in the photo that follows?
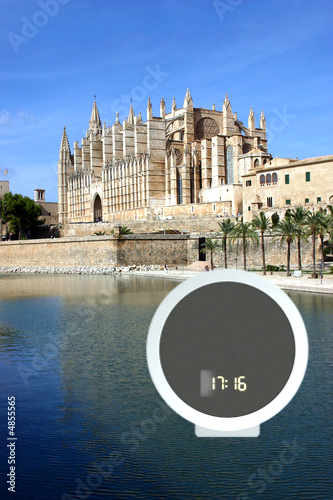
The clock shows 17.16
